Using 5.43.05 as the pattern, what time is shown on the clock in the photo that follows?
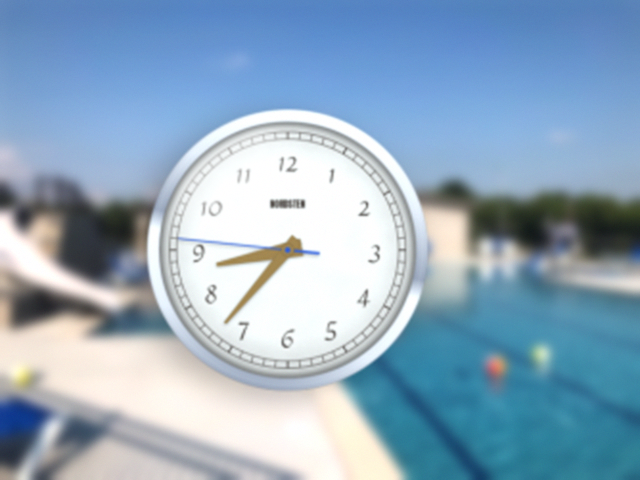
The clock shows 8.36.46
